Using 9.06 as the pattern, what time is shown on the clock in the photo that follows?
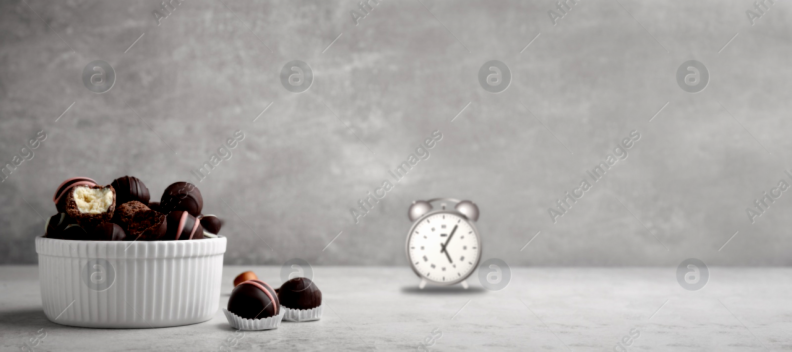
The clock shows 5.05
